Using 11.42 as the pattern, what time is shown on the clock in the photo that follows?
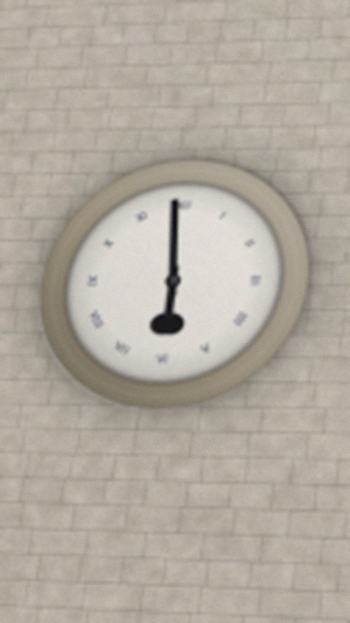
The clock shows 5.59
